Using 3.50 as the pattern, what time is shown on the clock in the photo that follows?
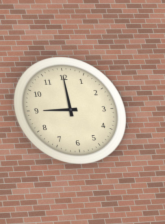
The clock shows 9.00
